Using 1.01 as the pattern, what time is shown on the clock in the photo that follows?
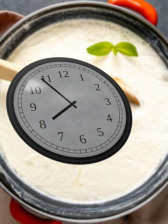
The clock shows 7.54
